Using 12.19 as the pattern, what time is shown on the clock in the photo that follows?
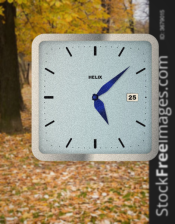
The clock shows 5.08
